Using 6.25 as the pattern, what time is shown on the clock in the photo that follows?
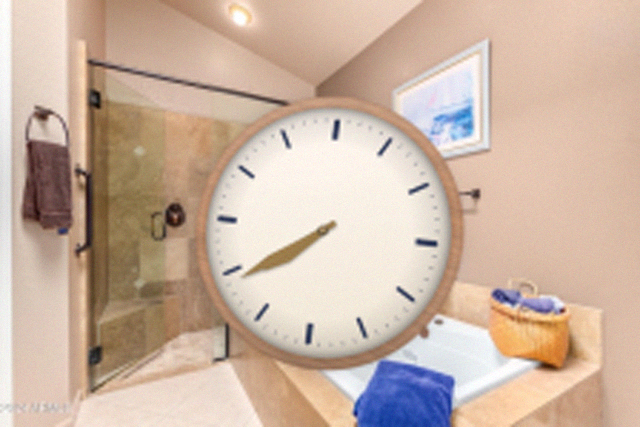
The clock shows 7.39
